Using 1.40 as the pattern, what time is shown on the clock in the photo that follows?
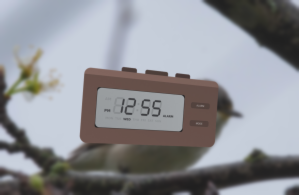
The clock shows 12.55
